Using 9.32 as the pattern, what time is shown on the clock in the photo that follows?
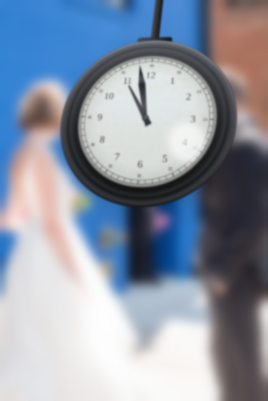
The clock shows 10.58
